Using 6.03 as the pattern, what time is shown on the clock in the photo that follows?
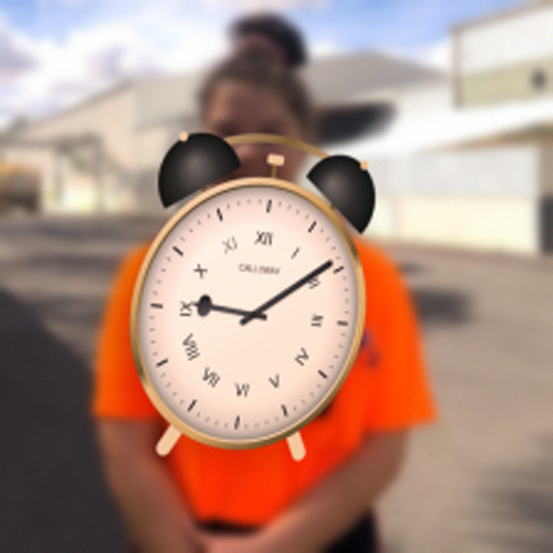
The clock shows 9.09
